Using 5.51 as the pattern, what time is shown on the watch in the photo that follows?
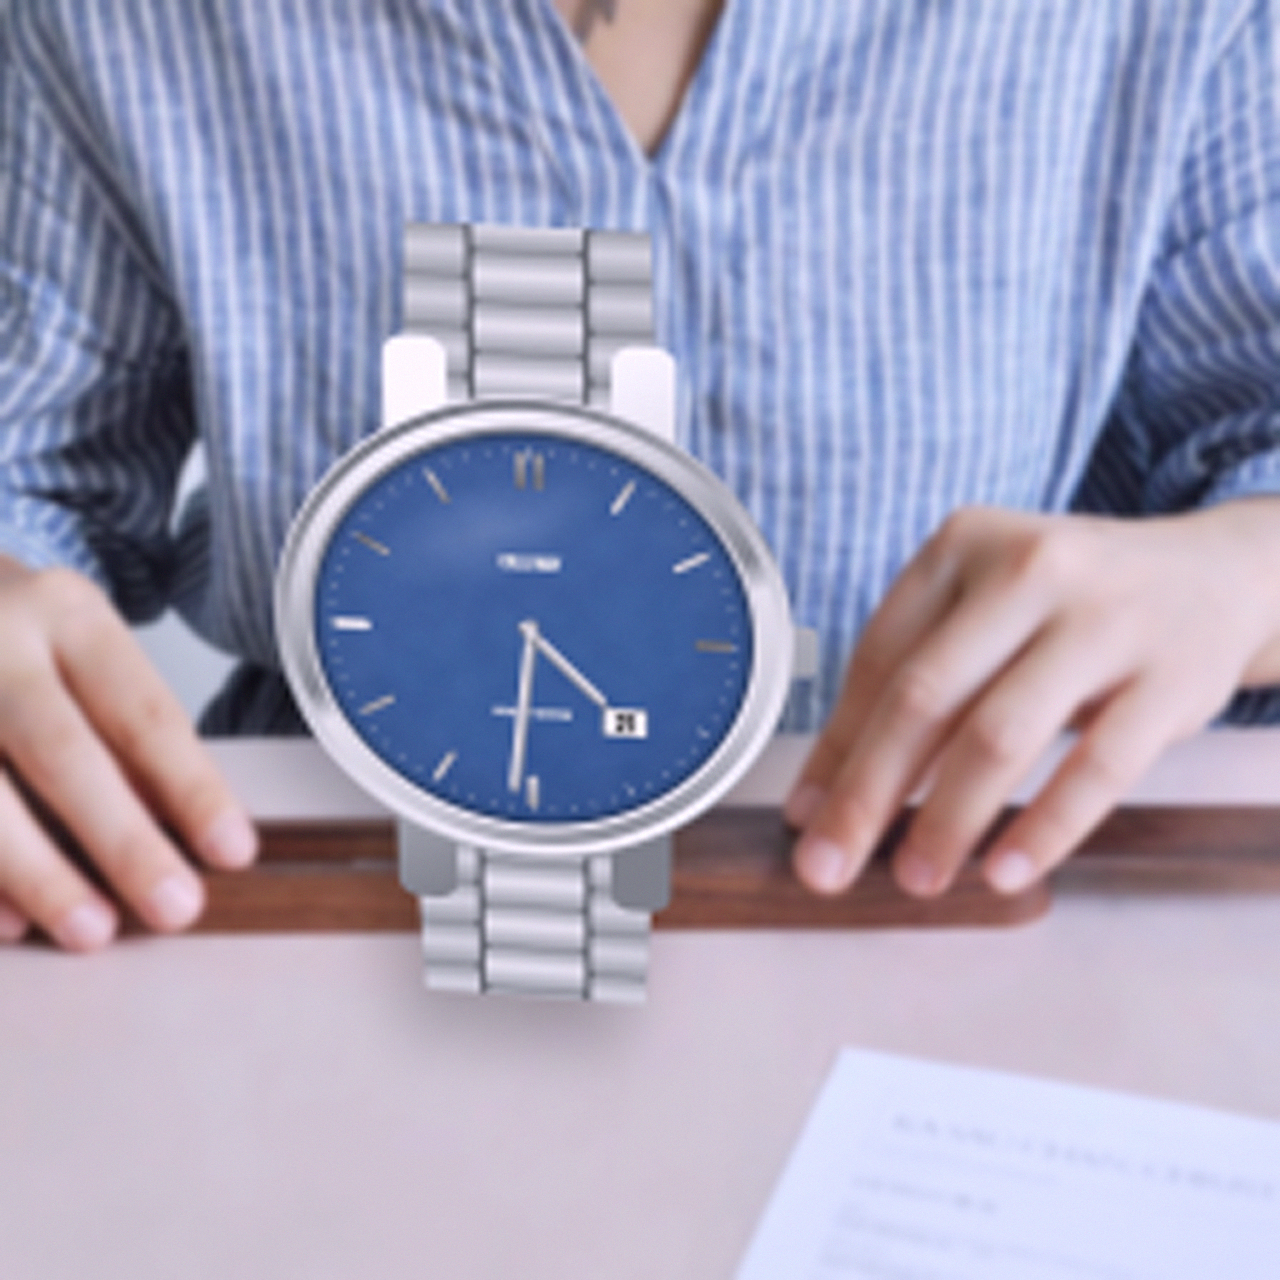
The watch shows 4.31
